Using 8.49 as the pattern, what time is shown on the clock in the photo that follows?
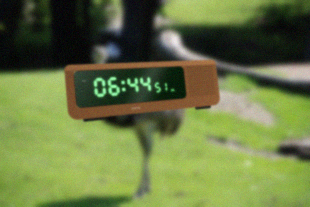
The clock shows 6.44
